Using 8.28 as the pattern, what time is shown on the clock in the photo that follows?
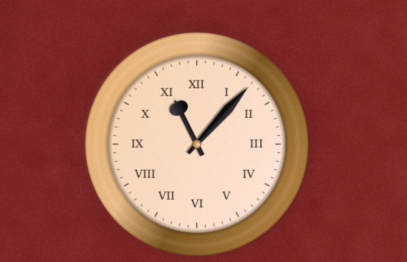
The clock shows 11.07
